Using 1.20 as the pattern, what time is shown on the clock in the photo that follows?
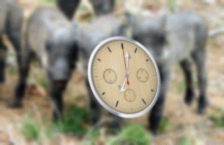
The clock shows 7.02
